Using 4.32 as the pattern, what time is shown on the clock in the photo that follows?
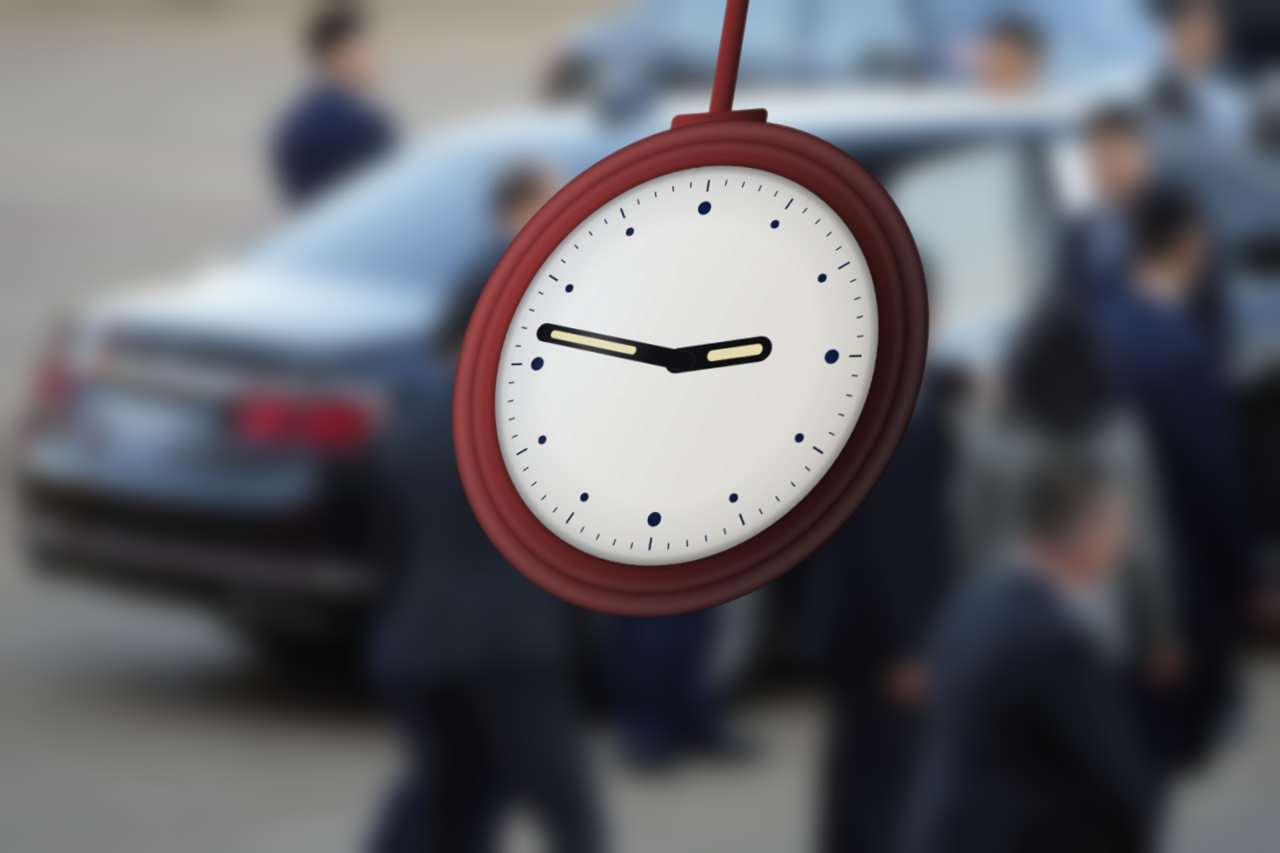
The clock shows 2.47
